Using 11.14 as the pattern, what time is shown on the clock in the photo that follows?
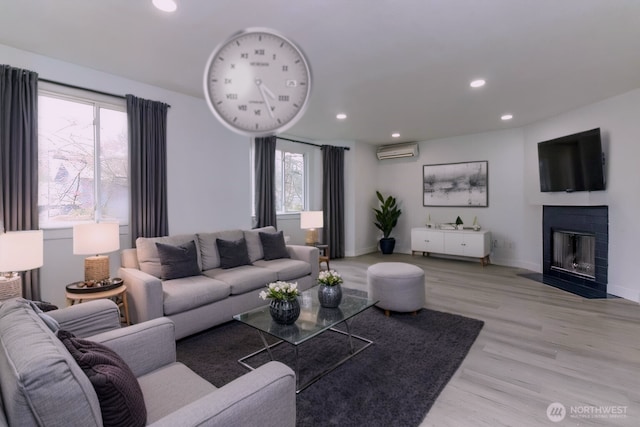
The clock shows 4.26
